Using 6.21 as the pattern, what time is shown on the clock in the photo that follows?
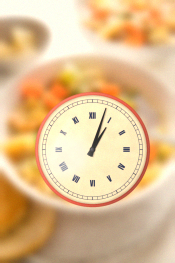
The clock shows 1.03
